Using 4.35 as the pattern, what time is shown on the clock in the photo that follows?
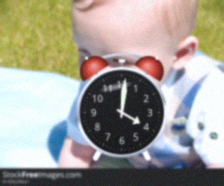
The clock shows 4.01
